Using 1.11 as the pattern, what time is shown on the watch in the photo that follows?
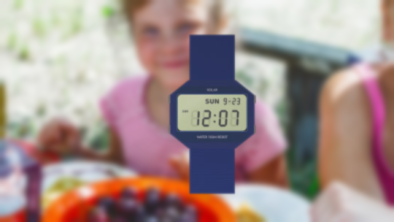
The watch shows 12.07
